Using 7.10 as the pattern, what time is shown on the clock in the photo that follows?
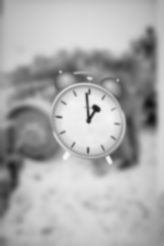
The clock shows 12.59
